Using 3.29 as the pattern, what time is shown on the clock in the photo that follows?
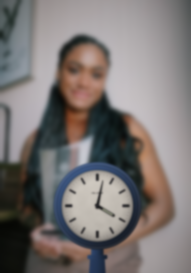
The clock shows 4.02
